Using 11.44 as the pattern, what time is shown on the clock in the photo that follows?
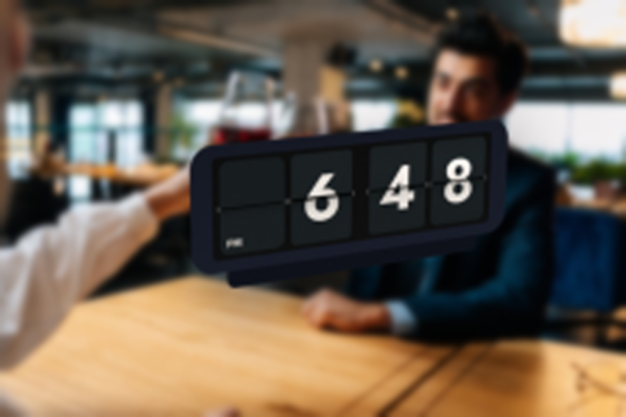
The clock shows 6.48
